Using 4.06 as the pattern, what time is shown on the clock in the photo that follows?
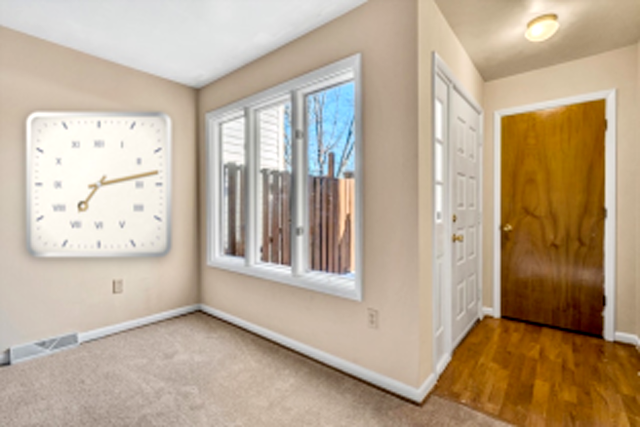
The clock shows 7.13
